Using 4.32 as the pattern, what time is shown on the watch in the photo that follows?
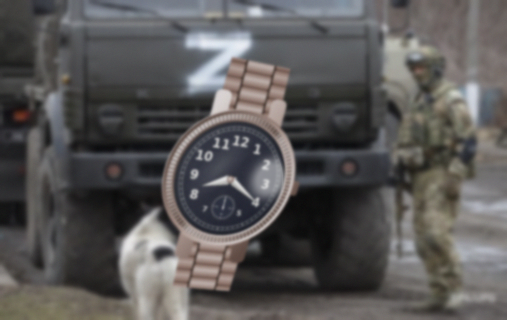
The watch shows 8.20
